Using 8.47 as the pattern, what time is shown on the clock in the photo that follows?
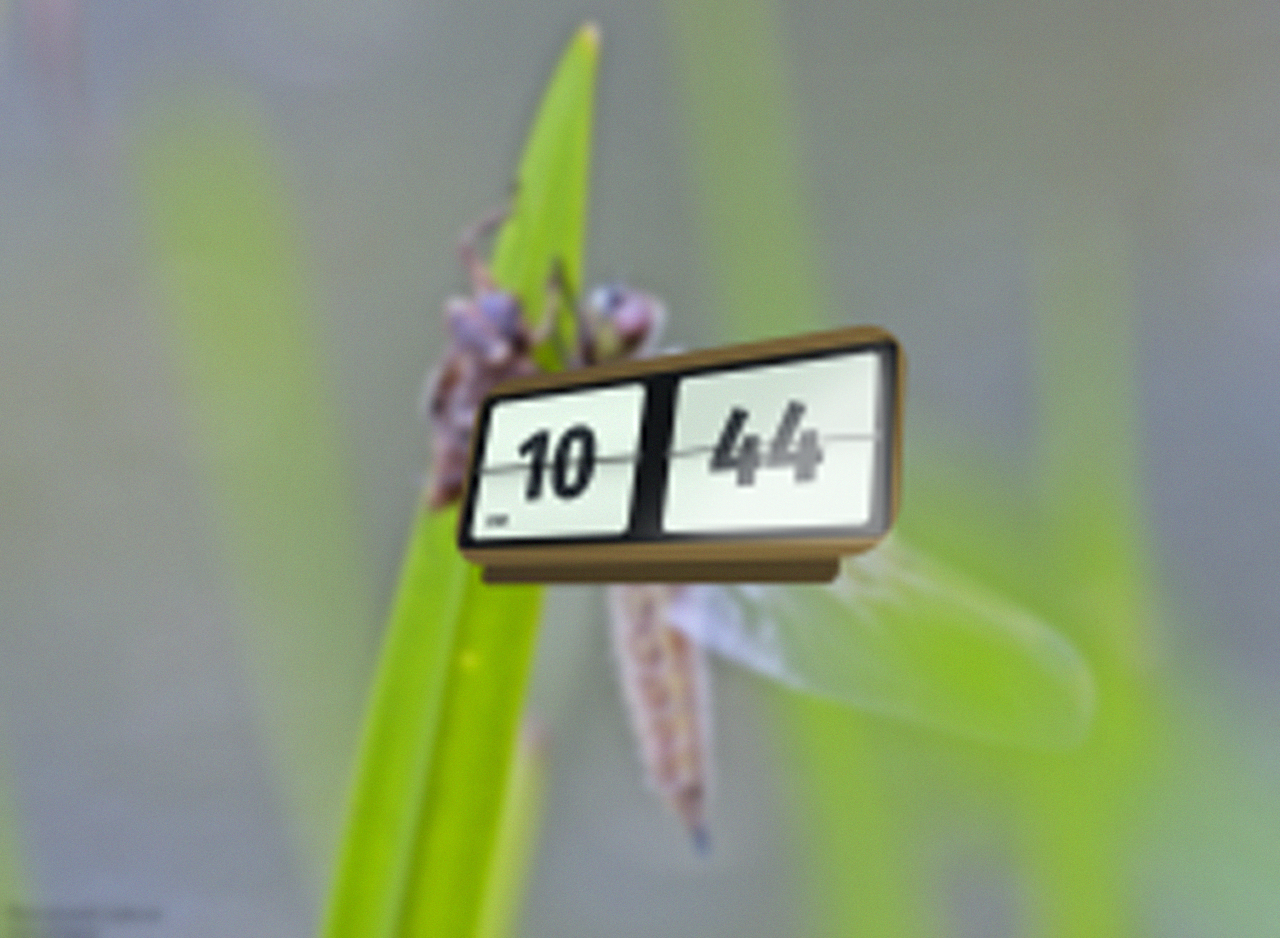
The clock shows 10.44
